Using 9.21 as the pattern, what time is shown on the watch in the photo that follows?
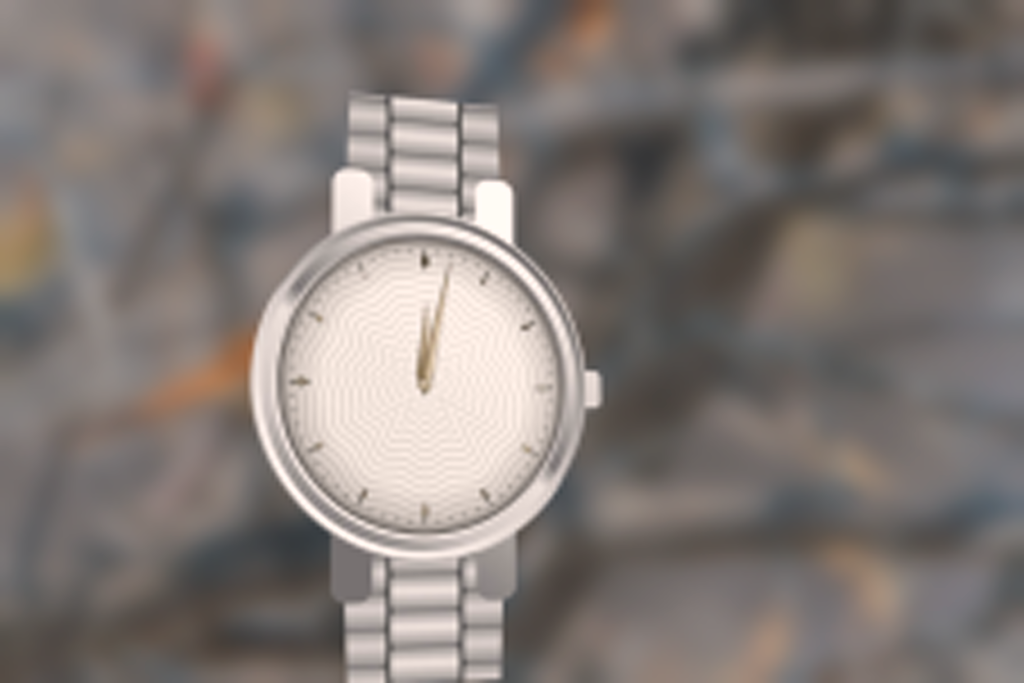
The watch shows 12.02
